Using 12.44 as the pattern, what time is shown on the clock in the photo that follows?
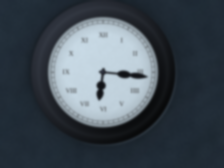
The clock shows 6.16
